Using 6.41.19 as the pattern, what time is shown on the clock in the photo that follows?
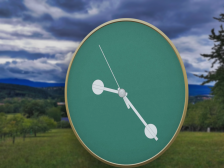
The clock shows 9.22.55
